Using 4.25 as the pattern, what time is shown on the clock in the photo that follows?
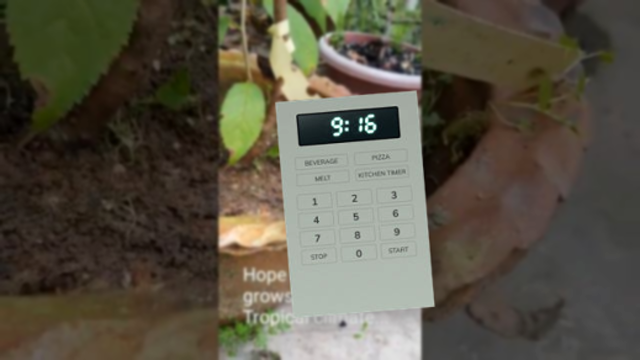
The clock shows 9.16
